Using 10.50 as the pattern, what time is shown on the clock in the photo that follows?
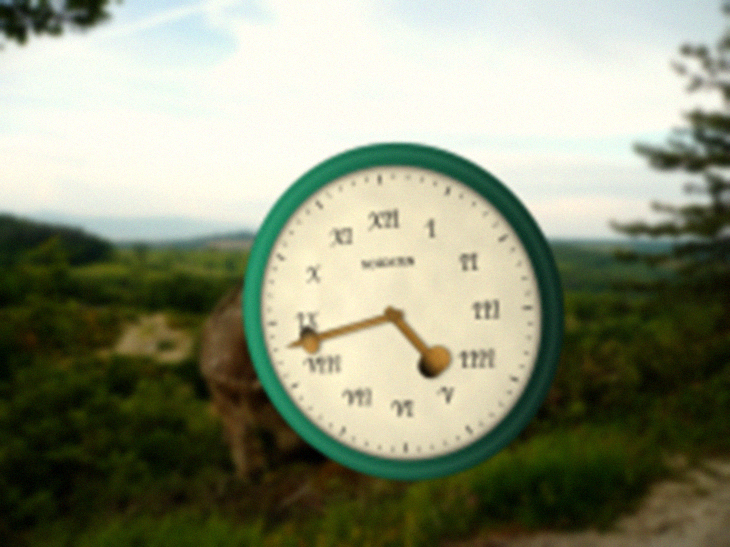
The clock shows 4.43
